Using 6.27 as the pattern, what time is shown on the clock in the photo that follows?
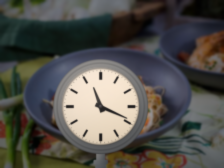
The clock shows 11.19
